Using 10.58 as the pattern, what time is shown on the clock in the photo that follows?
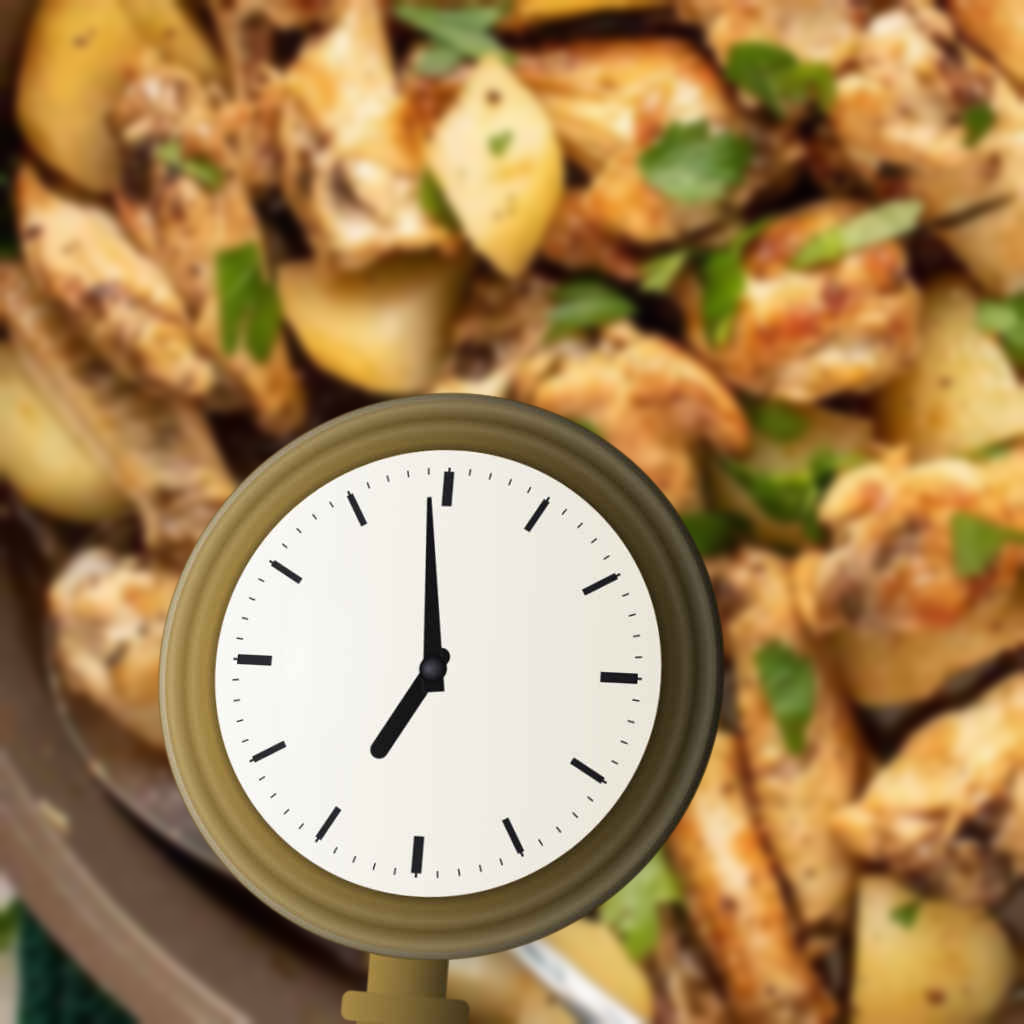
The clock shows 6.59
